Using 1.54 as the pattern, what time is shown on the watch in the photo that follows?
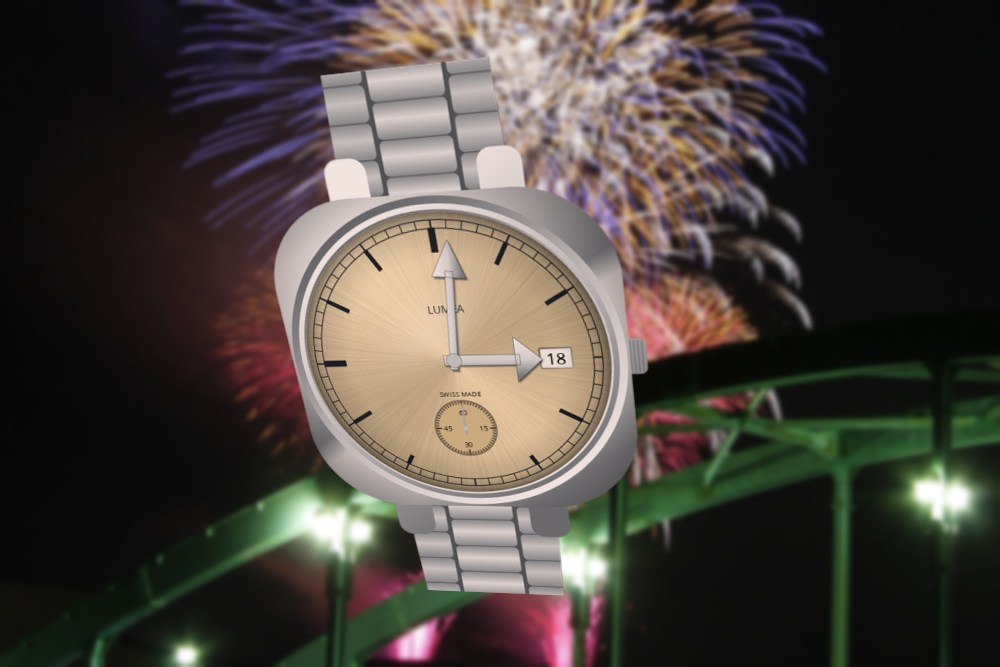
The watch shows 3.01
